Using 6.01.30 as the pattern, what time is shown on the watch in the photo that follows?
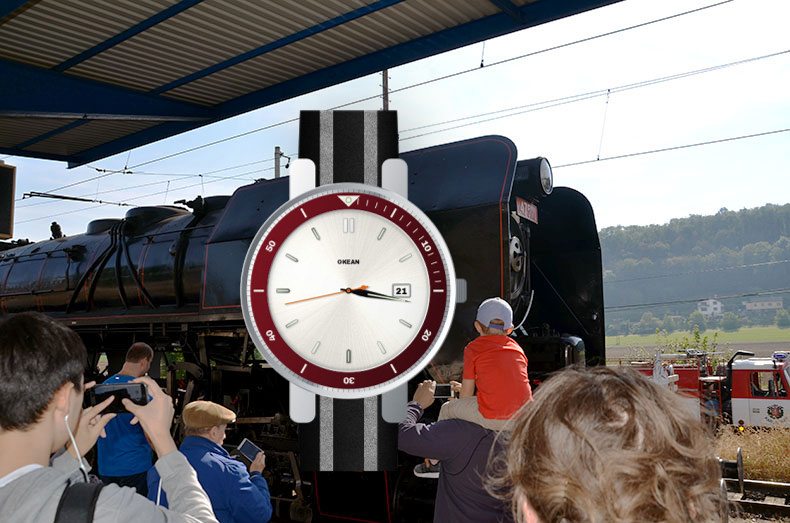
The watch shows 3.16.43
